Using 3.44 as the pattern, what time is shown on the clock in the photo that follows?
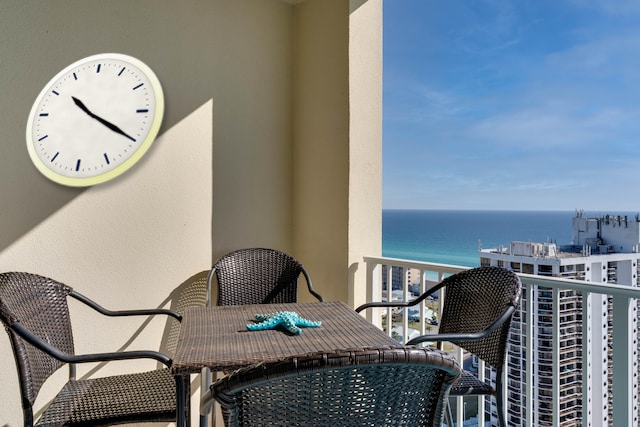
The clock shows 10.20
